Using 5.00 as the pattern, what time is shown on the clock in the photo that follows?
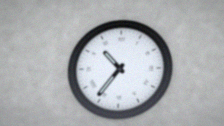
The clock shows 10.36
